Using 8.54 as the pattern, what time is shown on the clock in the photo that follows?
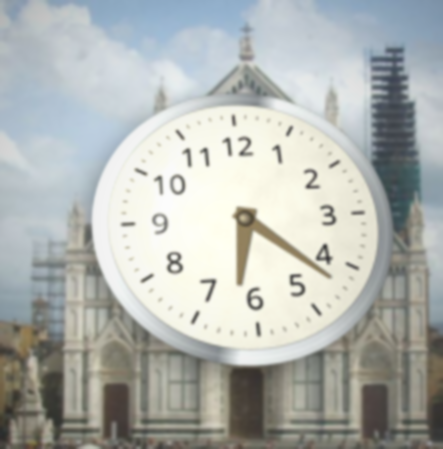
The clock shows 6.22
